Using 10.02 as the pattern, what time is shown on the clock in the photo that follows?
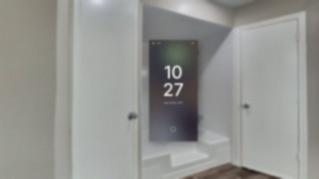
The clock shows 10.27
